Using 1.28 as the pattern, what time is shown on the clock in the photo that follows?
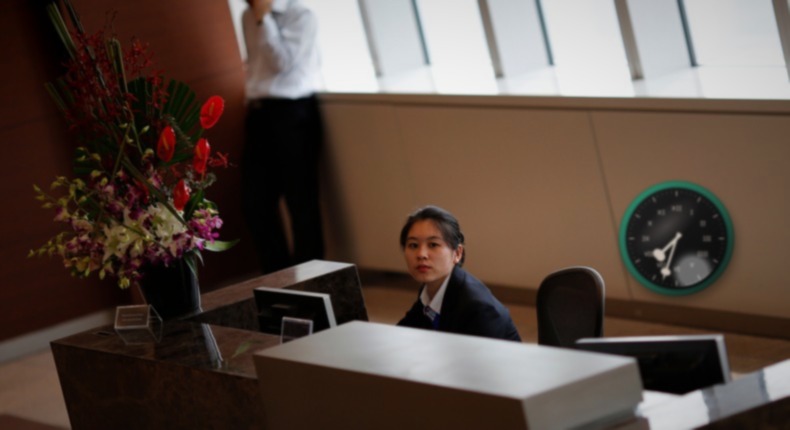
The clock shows 7.33
